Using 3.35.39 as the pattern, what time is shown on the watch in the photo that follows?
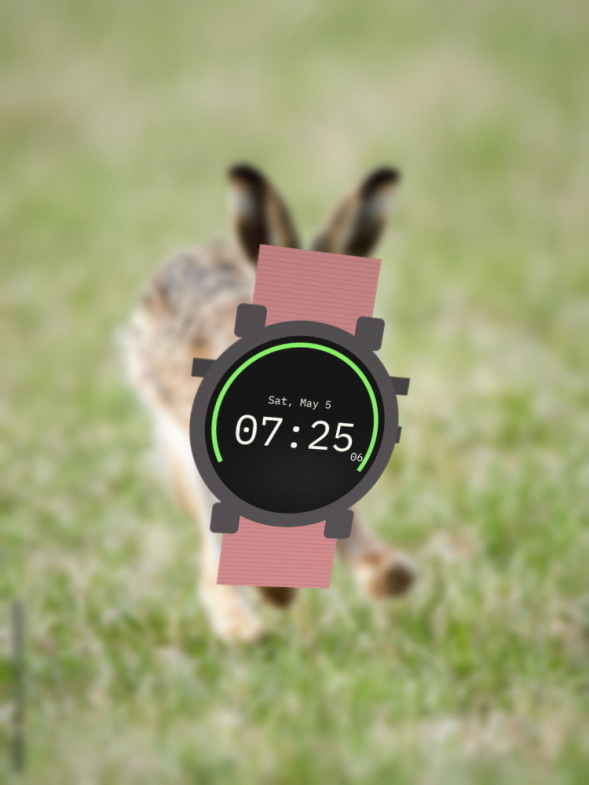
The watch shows 7.25.06
